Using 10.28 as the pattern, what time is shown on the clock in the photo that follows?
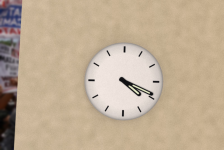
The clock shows 4.19
